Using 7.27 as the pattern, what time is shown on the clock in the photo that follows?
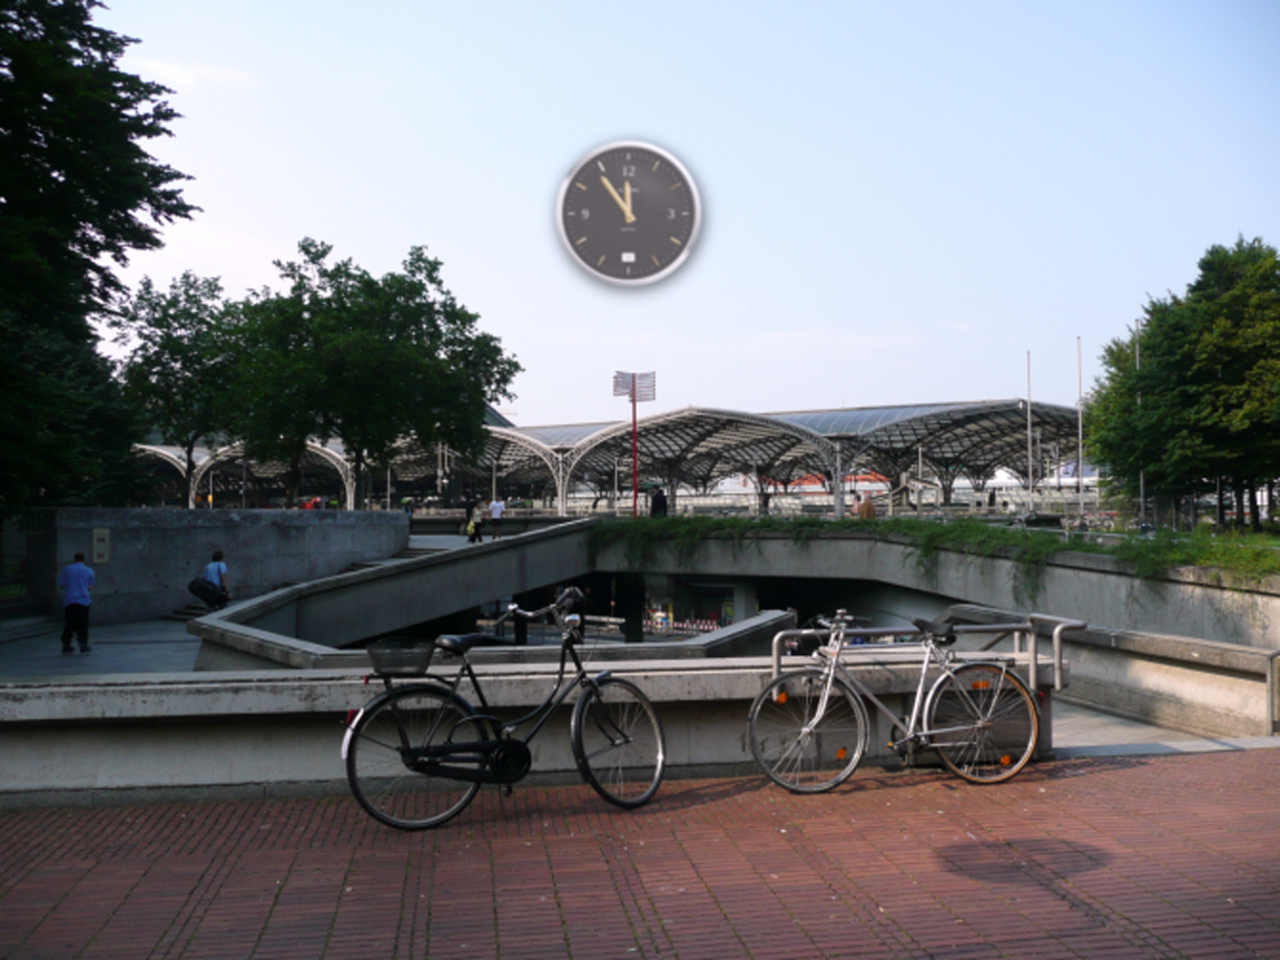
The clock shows 11.54
